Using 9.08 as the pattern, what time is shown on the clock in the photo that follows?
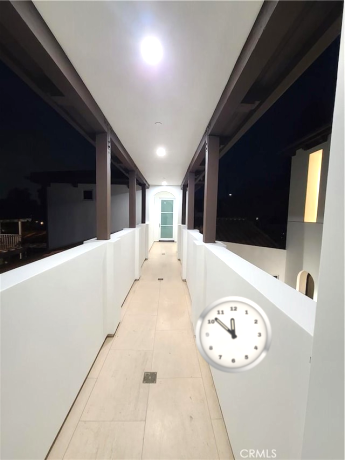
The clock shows 11.52
